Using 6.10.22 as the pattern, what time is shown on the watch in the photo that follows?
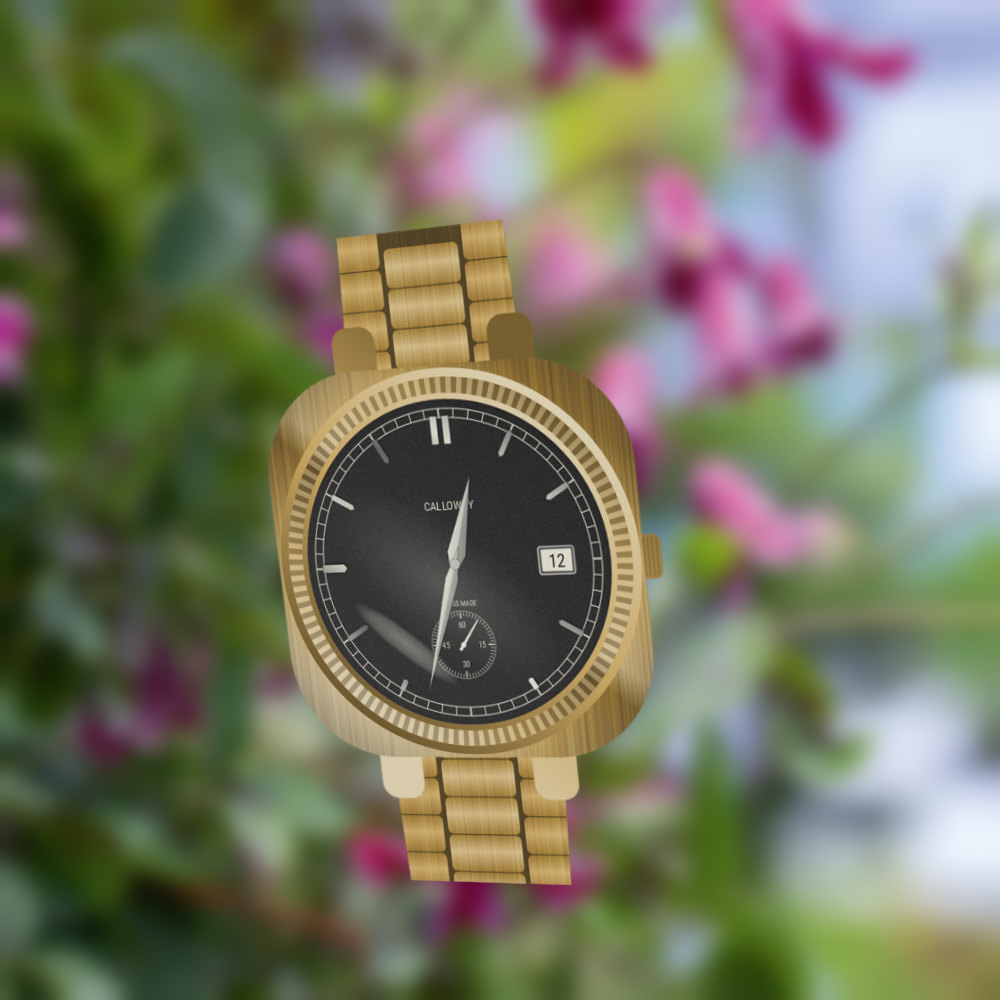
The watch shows 12.33.06
